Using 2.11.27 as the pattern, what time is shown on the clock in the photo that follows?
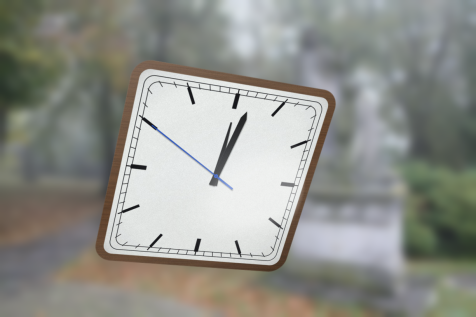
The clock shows 12.01.50
